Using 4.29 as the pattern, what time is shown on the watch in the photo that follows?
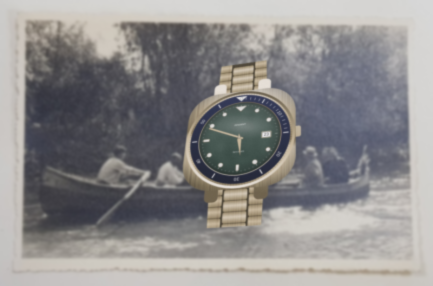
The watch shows 5.49
